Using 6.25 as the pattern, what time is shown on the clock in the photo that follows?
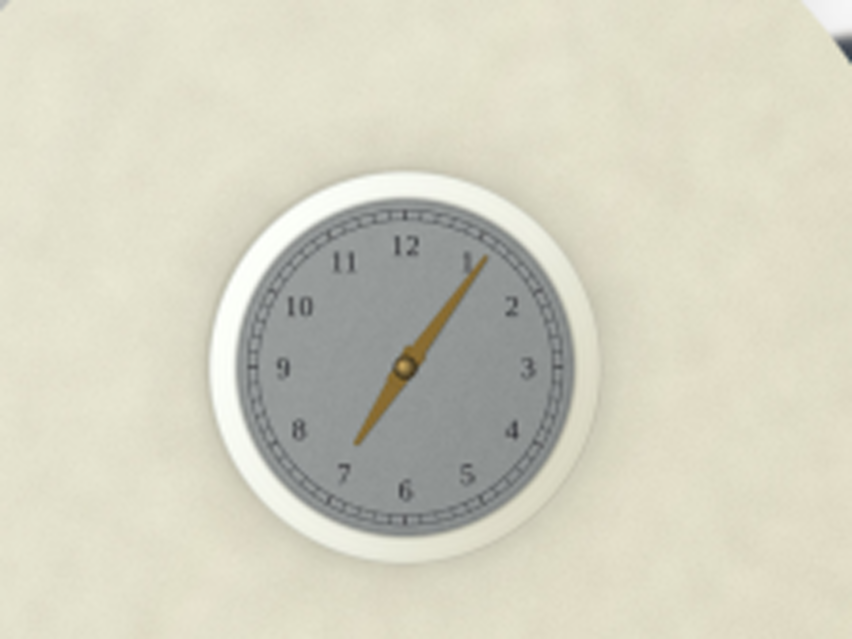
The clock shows 7.06
